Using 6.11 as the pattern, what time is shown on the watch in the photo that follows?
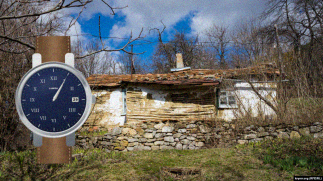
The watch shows 1.05
